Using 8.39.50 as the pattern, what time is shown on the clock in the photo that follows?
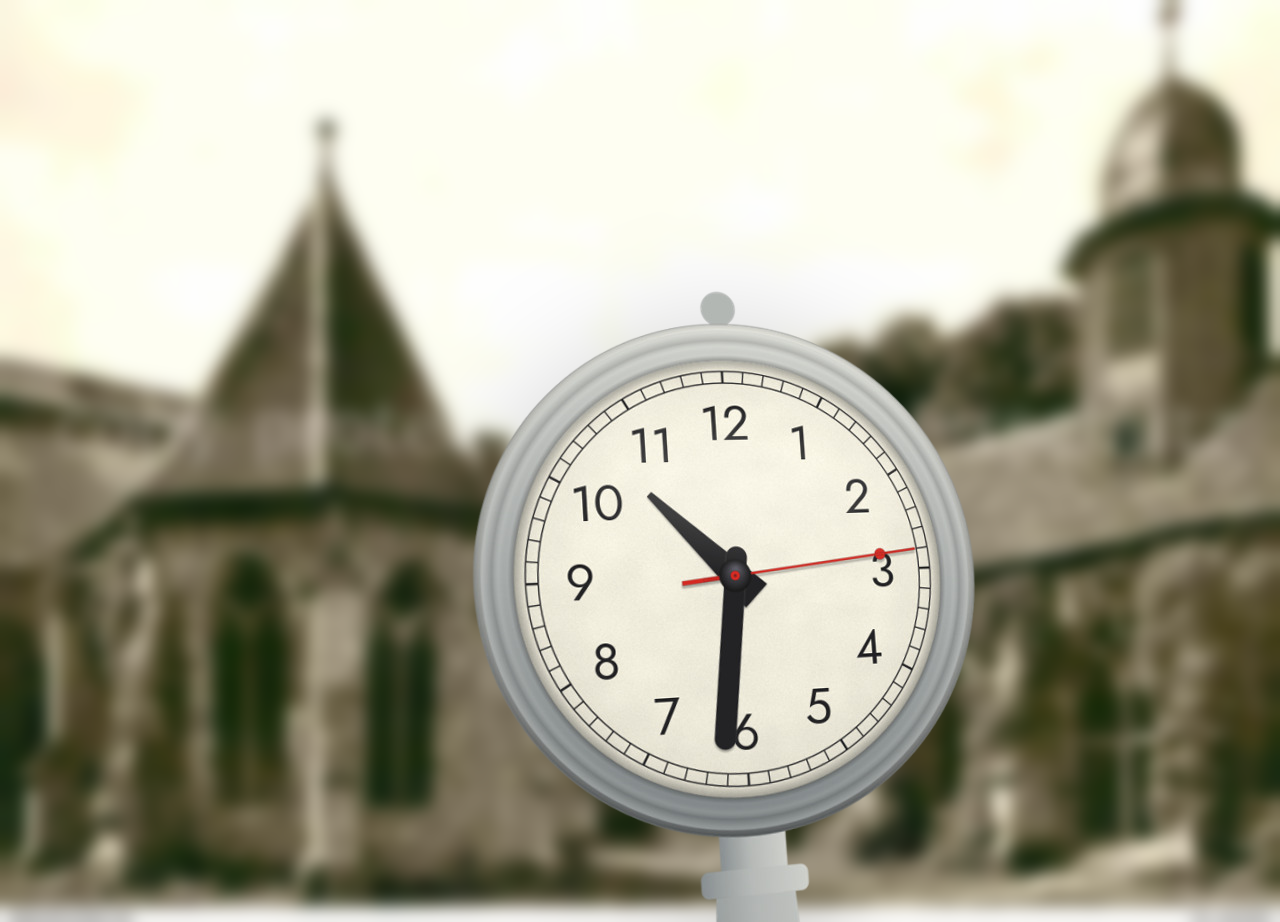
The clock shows 10.31.14
